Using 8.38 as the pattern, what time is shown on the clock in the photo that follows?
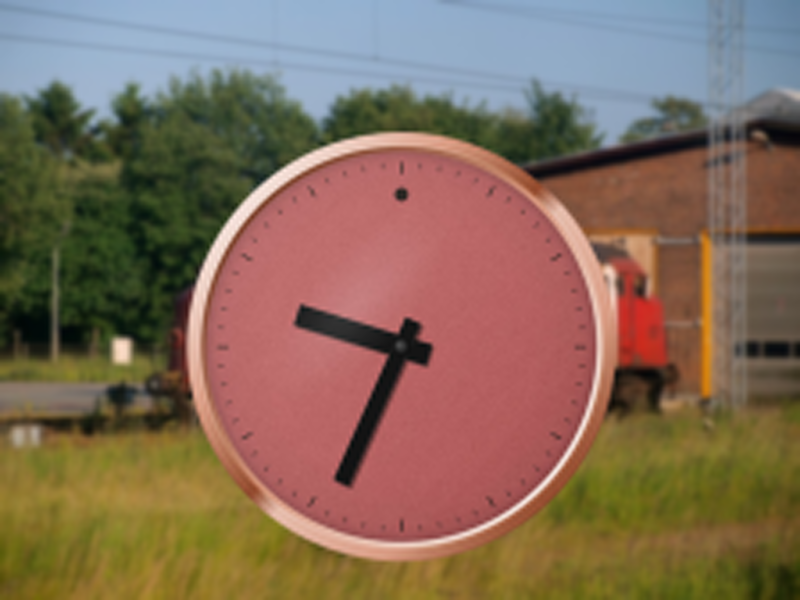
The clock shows 9.34
